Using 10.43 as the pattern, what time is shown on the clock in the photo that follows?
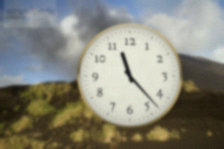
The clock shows 11.23
